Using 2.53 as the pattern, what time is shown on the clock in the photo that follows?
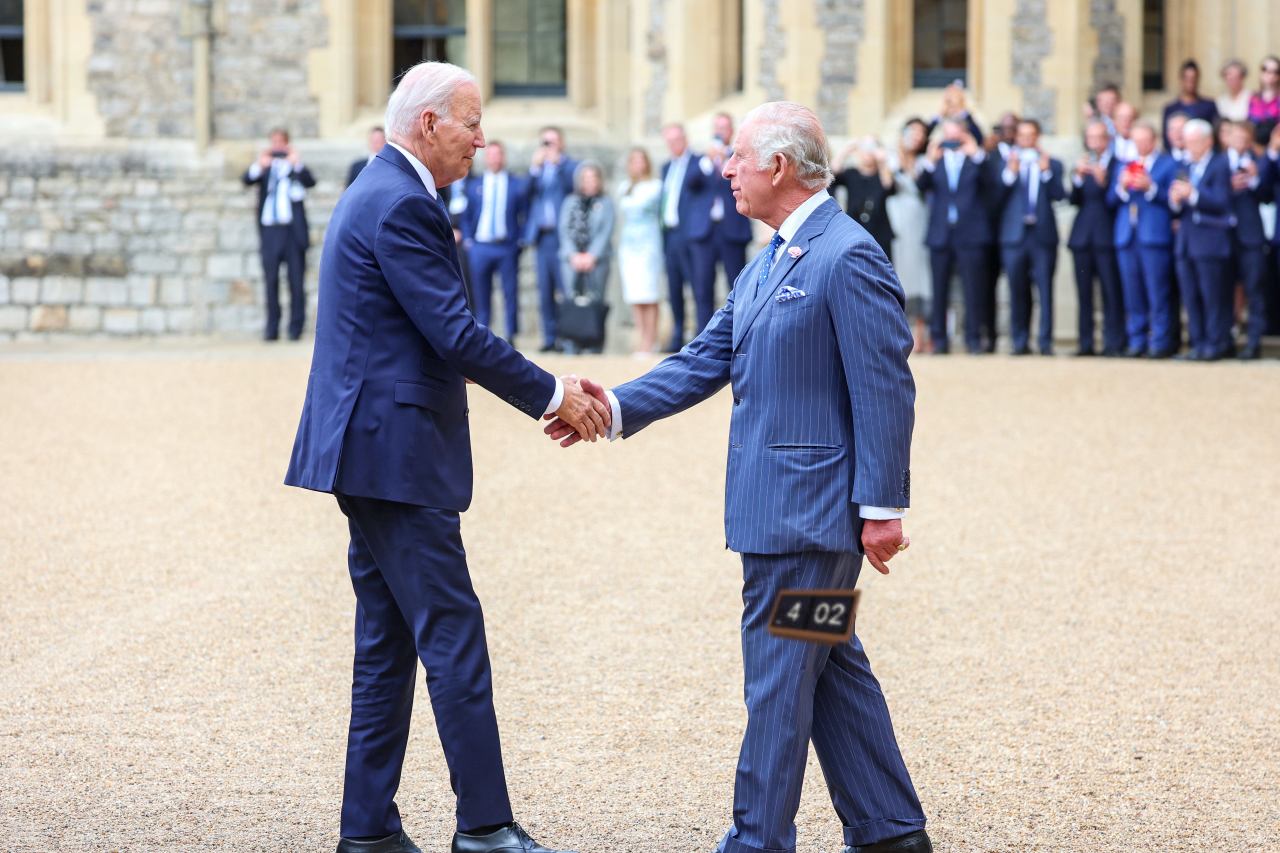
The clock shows 4.02
